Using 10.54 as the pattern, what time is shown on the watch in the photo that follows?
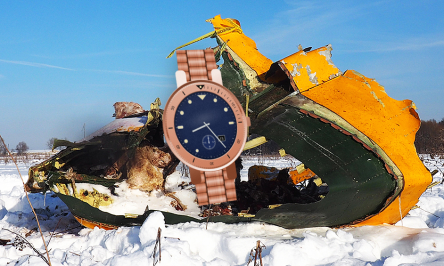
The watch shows 8.24
